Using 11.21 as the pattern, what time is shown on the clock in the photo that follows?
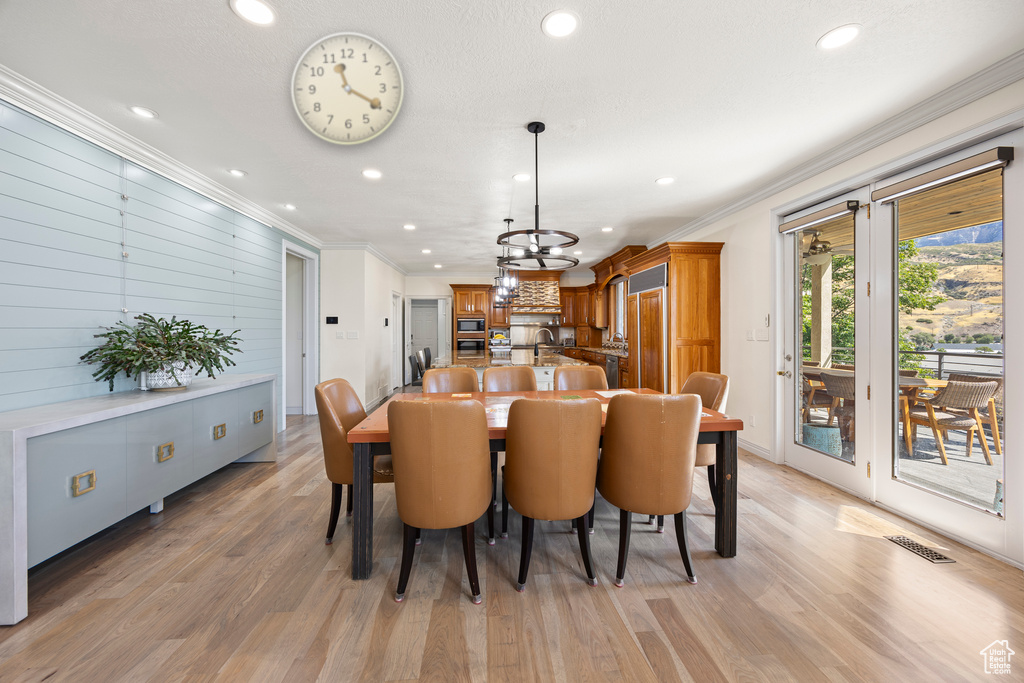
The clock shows 11.20
